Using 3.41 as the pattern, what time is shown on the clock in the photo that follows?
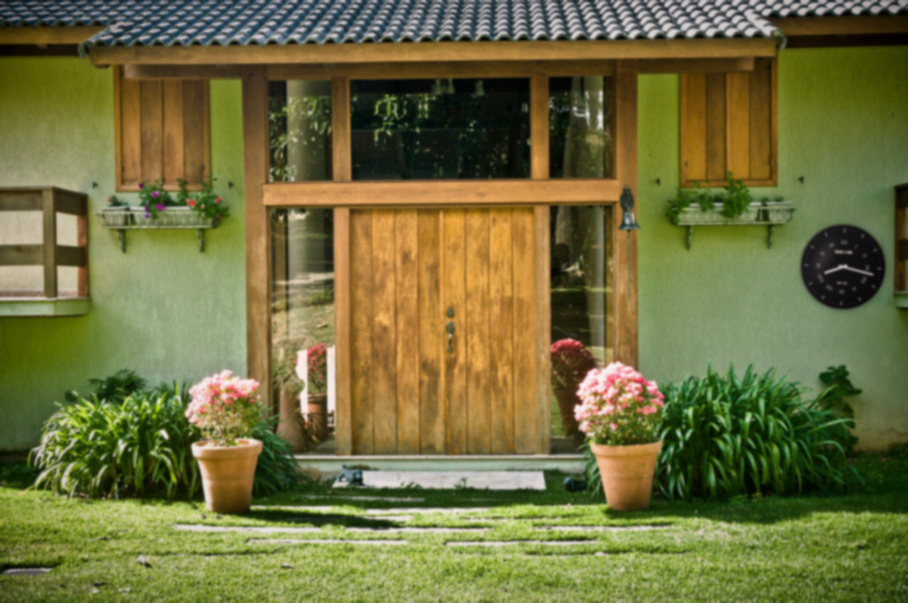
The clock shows 8.17
